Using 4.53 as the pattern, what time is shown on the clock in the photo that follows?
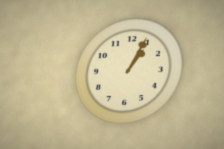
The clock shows 1.04
